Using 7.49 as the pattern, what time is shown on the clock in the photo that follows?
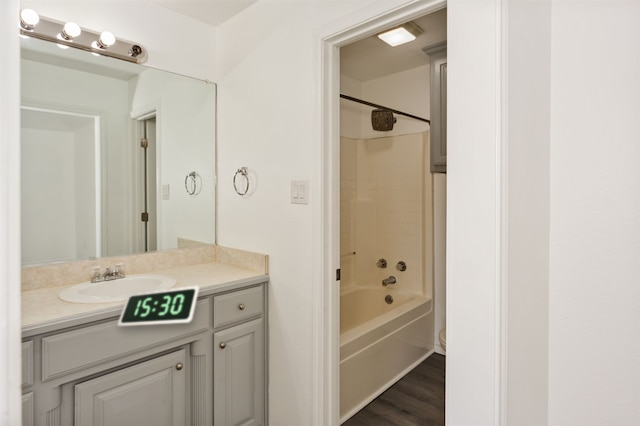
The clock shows 15.30
